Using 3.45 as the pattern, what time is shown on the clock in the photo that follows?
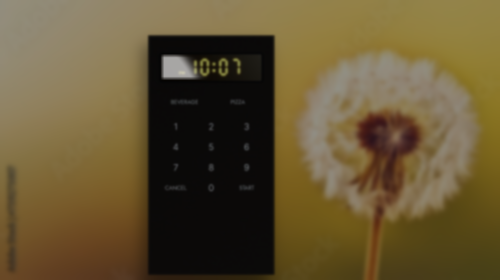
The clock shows 10.07
